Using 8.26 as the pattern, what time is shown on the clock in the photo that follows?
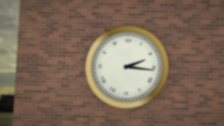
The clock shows 2.16
